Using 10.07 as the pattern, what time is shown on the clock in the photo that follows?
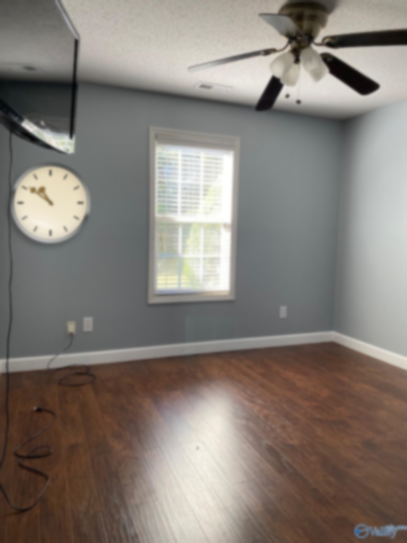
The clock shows 10.51
